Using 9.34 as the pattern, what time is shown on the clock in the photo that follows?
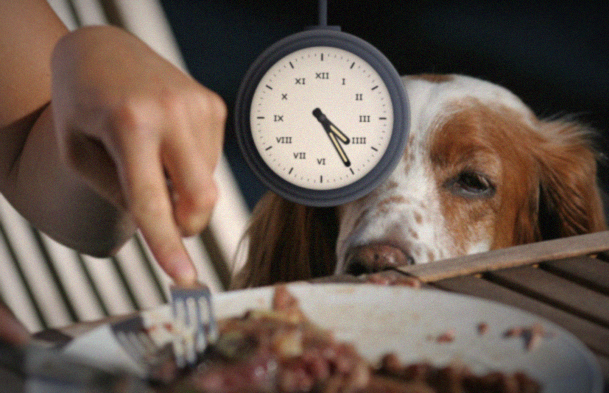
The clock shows 4.25
